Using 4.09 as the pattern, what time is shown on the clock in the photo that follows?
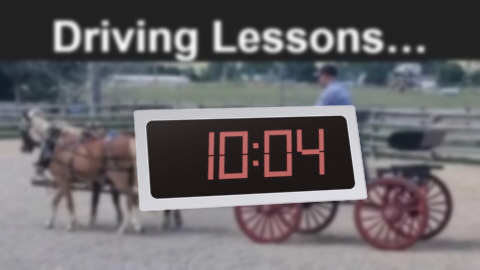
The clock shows 10.04
